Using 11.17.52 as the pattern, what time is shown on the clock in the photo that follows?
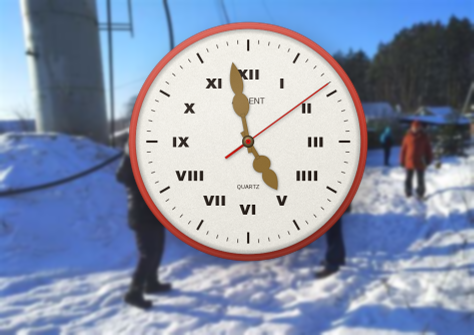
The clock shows 4.58.09
